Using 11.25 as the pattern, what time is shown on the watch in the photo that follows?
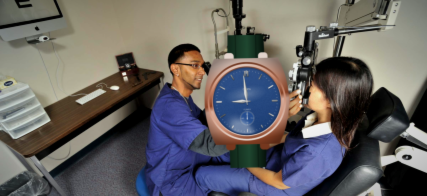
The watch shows 8.59
